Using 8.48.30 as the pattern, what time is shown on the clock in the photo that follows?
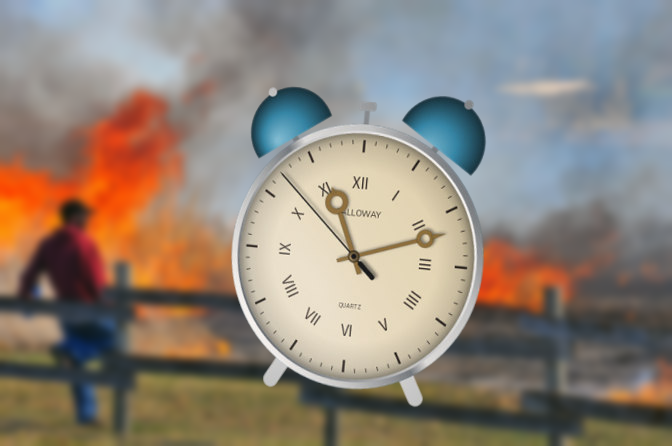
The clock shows 11.11.52
